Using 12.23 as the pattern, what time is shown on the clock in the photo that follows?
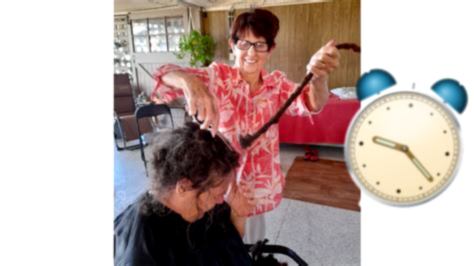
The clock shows 9.22
